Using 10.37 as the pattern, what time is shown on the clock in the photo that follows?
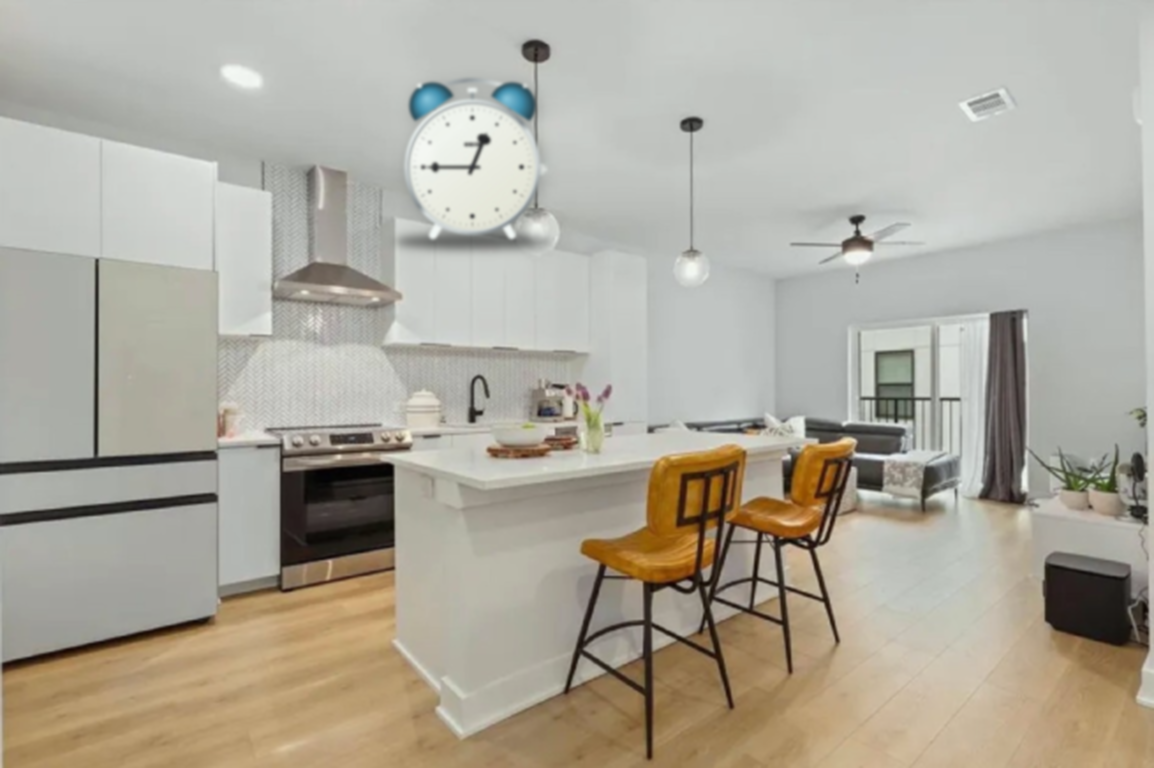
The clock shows 12.45
